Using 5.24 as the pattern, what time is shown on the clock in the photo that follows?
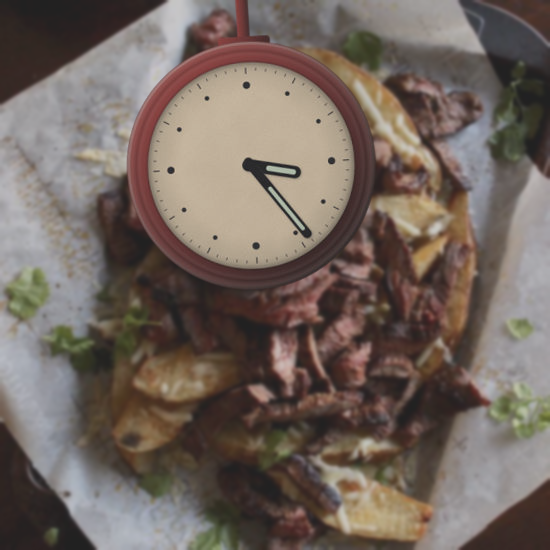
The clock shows 3.24
